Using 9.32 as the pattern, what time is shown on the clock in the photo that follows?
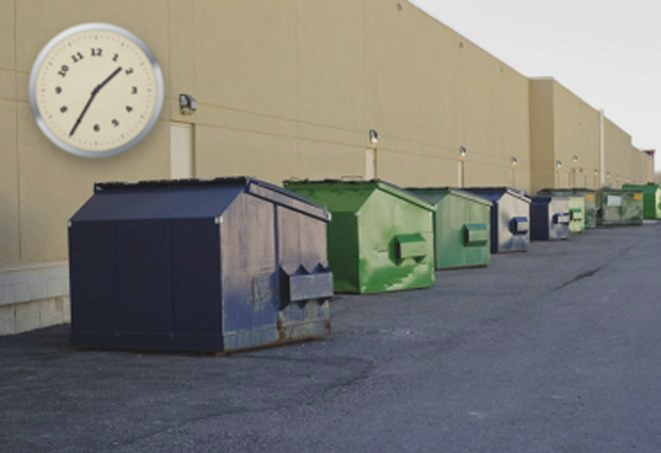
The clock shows 1.35
